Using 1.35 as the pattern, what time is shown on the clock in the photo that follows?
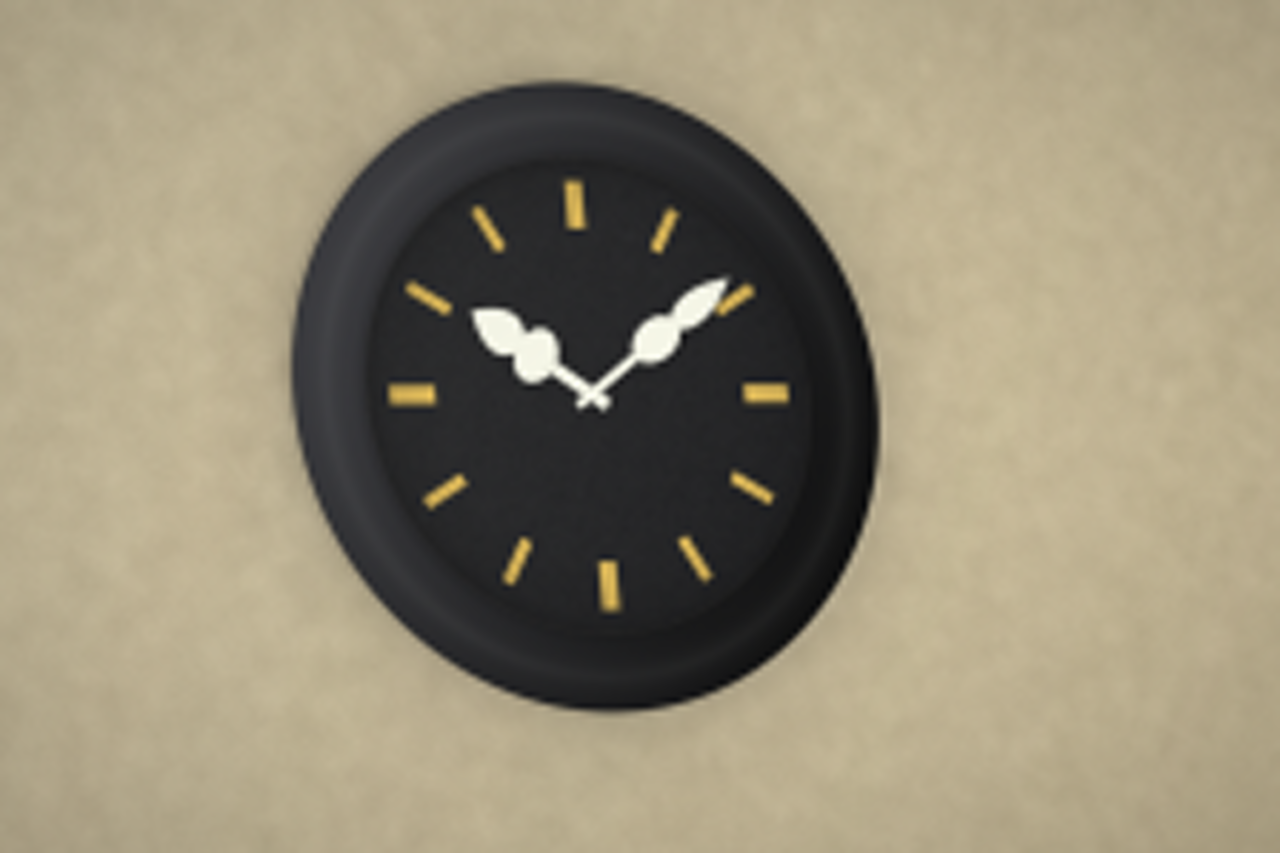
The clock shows 10.09
